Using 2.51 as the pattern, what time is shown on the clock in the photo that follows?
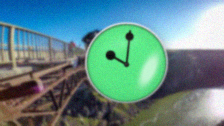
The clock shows 10.01
